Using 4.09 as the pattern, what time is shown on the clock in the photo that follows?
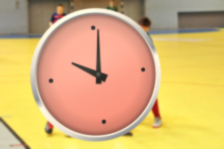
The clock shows 10.01
